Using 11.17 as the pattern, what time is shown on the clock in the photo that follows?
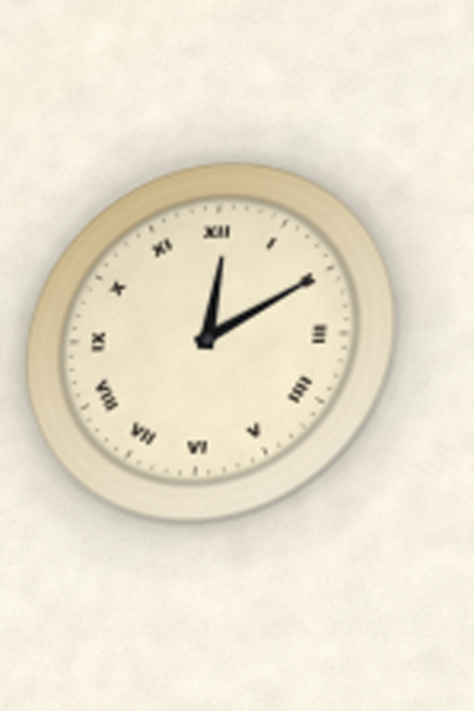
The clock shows 12.10
